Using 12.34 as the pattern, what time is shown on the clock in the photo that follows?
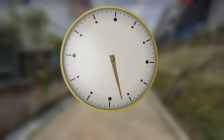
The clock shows 5.27
